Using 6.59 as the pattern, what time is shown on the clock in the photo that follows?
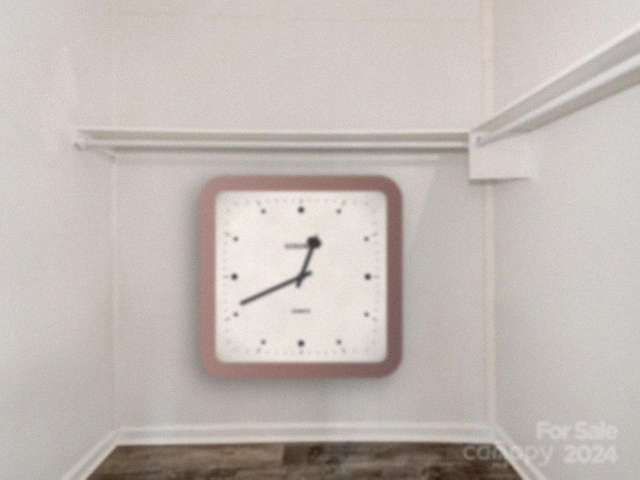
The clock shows 12.41
